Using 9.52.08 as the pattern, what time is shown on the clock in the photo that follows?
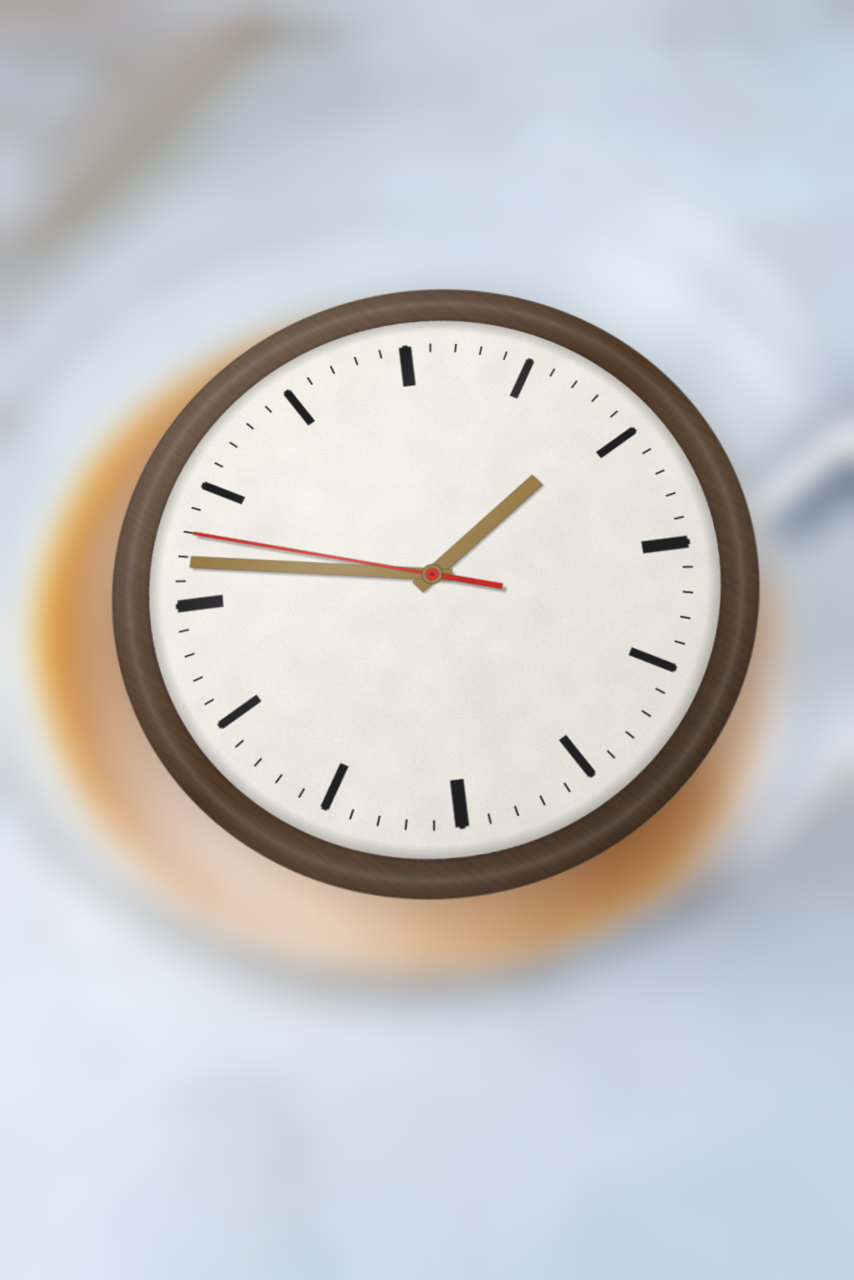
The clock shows 1.46.48
